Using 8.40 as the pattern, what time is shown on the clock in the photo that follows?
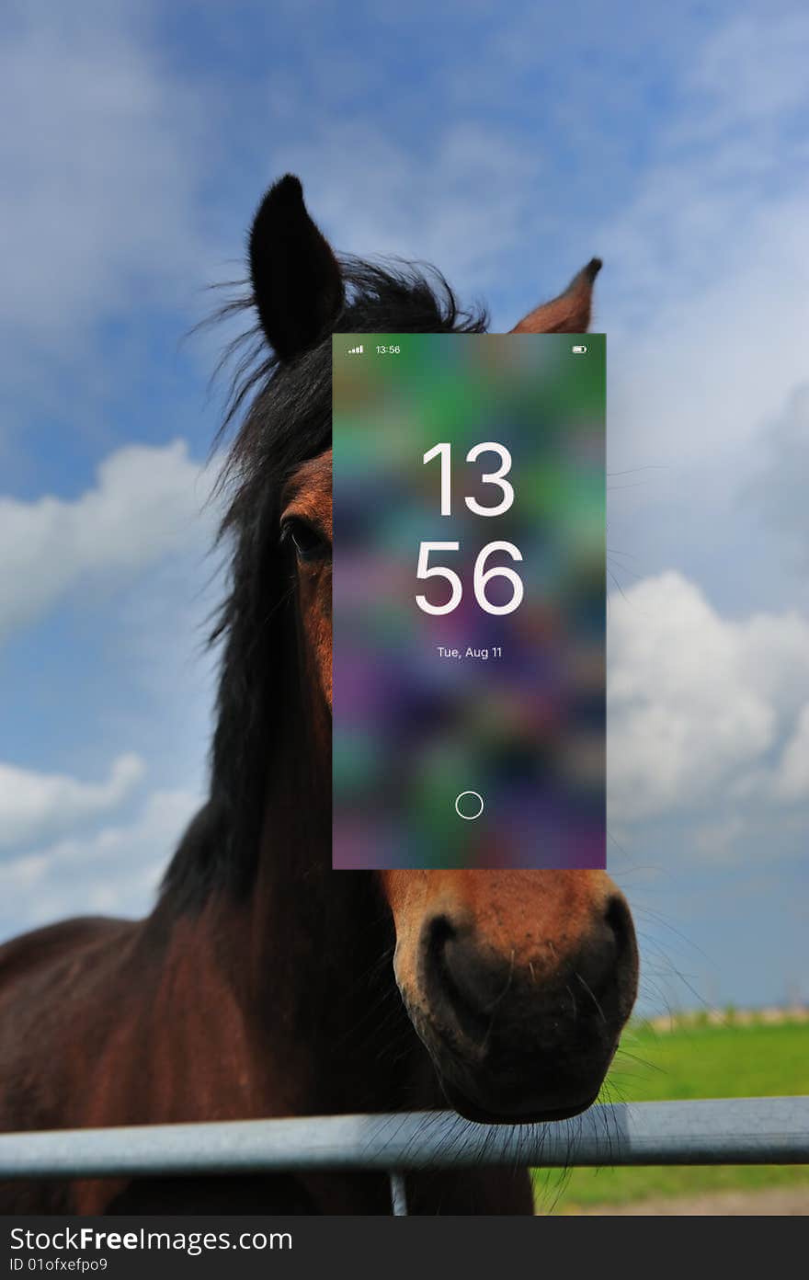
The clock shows 13.56
